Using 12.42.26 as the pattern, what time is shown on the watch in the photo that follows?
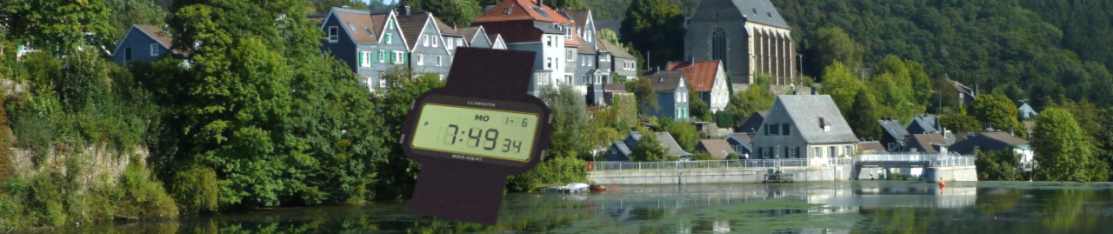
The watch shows 7.49.34
